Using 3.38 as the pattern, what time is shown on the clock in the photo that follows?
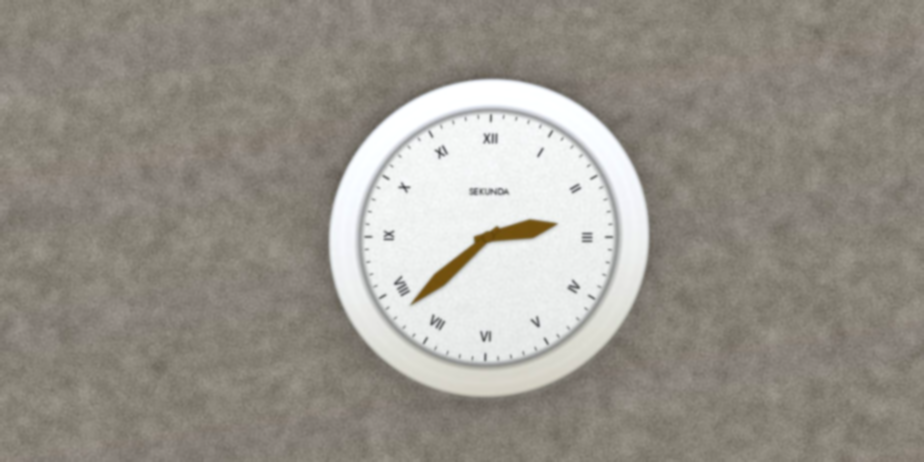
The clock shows 2.38
